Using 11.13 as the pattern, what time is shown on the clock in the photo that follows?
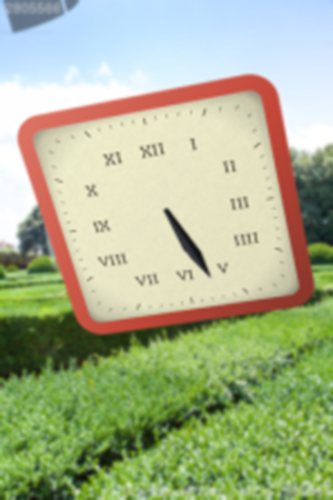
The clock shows 5.27
